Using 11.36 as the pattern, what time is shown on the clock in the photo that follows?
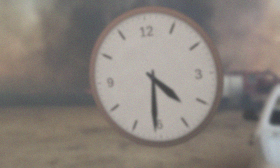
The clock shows 4.31
